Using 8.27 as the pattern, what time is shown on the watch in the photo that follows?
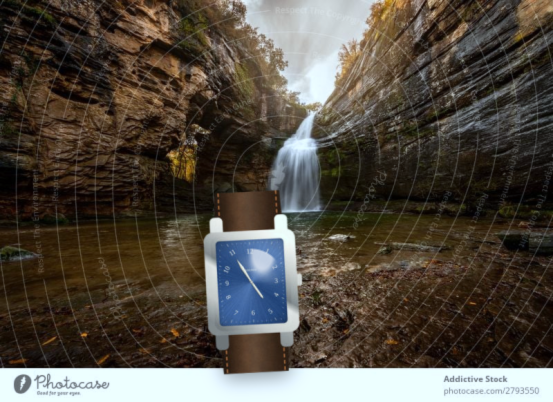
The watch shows 4.55
